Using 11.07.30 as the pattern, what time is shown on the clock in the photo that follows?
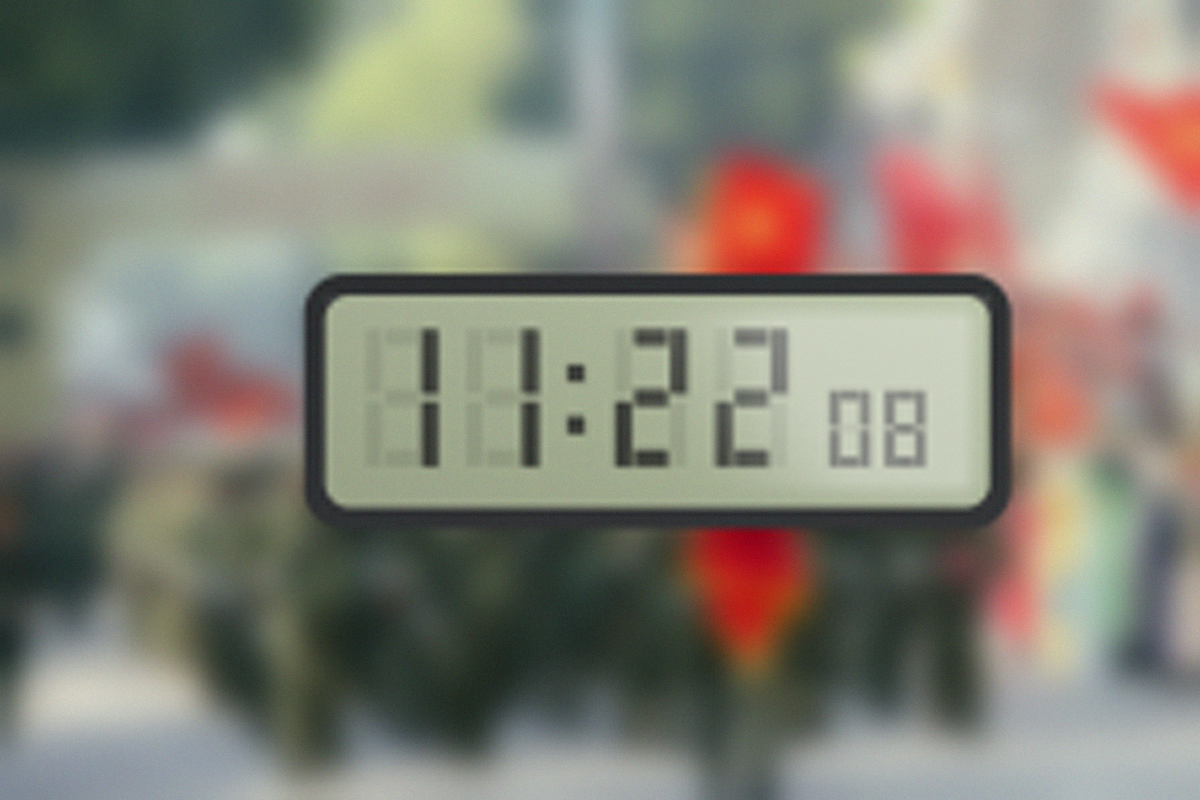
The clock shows 11.22.08
